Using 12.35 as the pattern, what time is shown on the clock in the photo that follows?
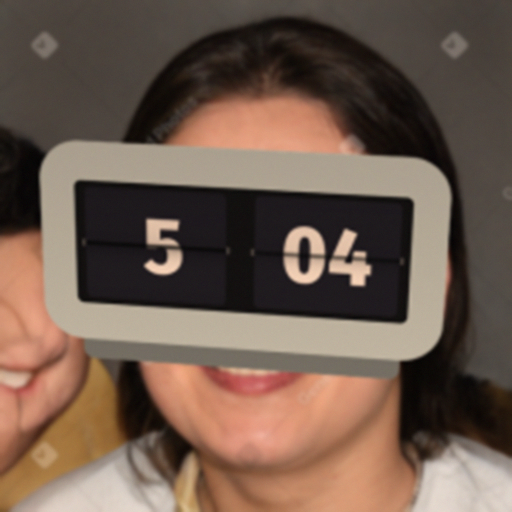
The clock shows 5.04
